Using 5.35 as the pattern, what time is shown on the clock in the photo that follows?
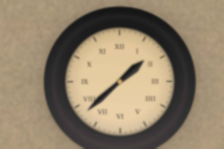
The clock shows 1.38
